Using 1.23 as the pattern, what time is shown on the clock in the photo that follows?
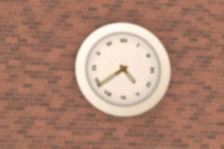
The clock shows 4.39
